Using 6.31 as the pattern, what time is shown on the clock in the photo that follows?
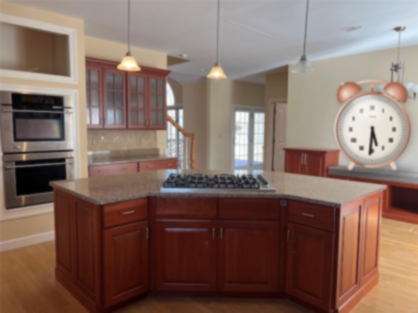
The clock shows 5.31
